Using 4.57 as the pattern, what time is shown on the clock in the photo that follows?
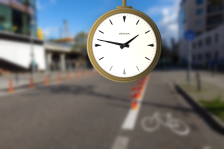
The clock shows 1.47
